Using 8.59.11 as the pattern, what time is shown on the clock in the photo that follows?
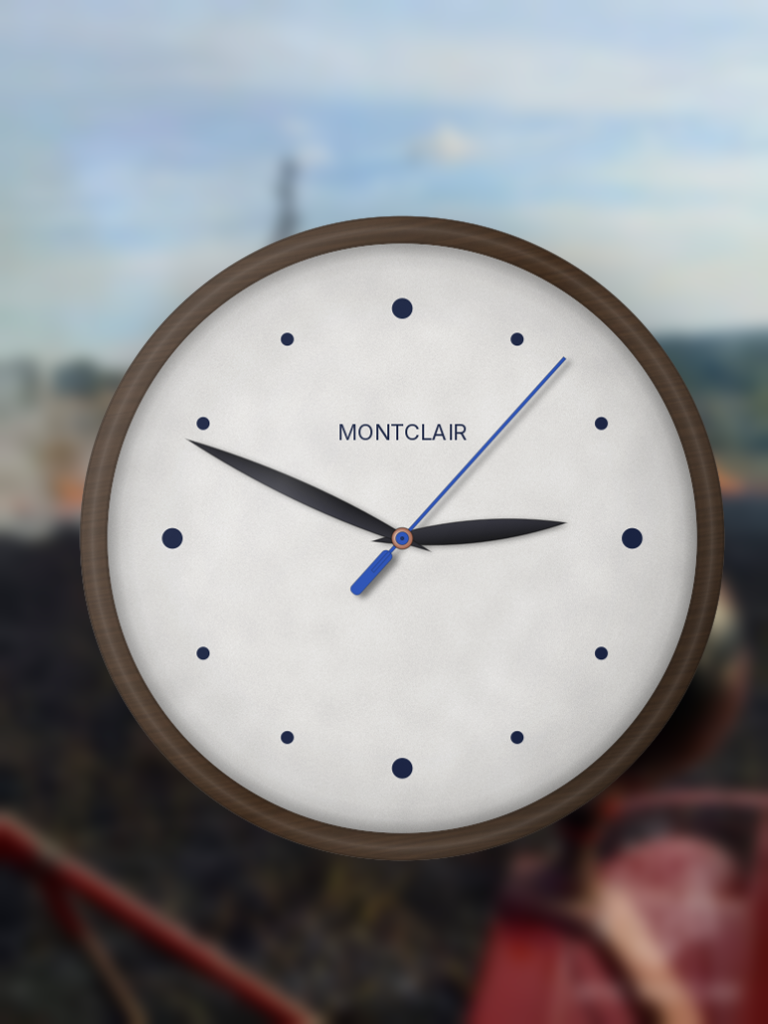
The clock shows 2.49.07
